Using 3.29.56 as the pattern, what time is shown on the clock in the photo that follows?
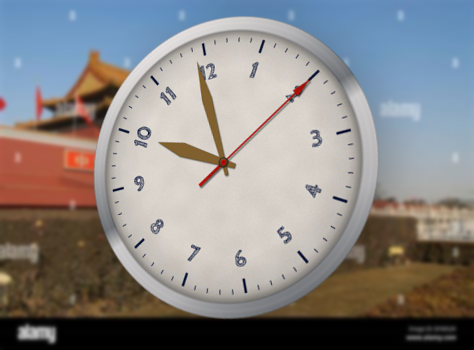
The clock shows 9.59.10
